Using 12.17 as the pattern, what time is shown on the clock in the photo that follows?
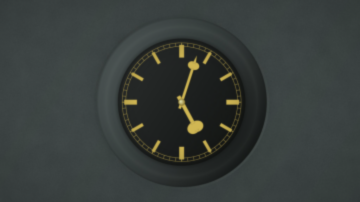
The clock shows 5.03
